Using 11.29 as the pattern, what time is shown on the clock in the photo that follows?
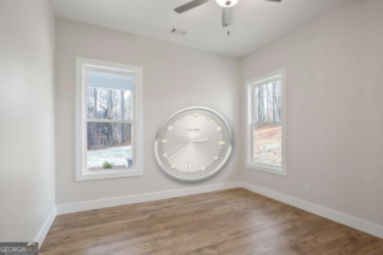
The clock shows 2.38
